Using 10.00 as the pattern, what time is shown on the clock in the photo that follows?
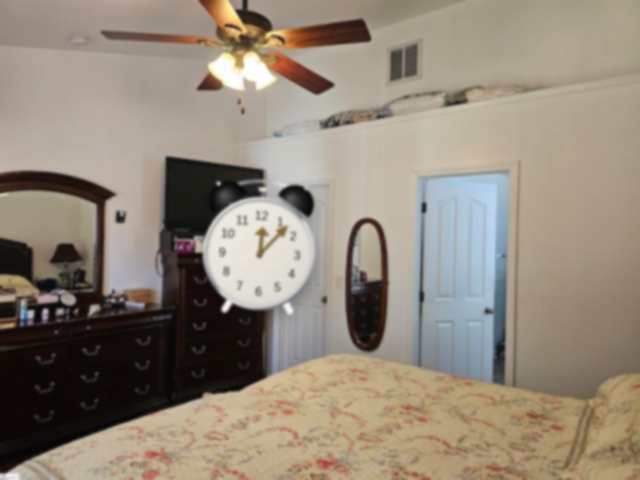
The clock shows 12.07
